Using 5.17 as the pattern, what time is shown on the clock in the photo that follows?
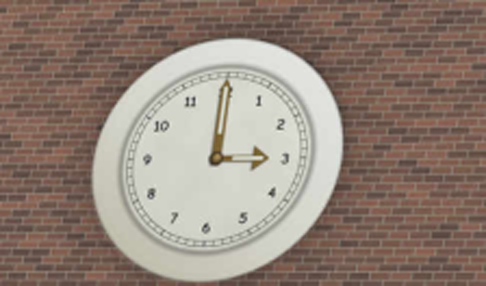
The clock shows 3.00
